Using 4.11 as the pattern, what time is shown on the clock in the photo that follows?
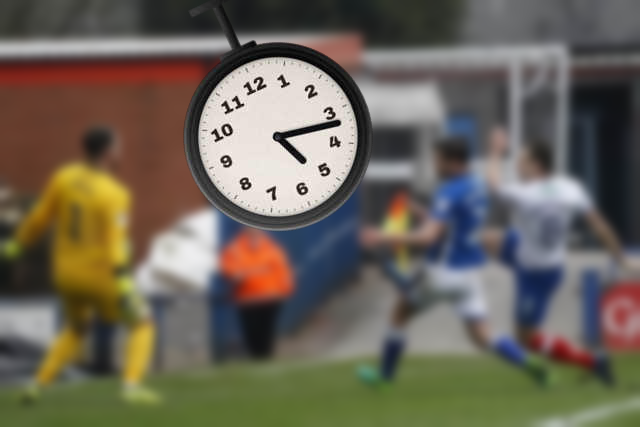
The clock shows 5.17
